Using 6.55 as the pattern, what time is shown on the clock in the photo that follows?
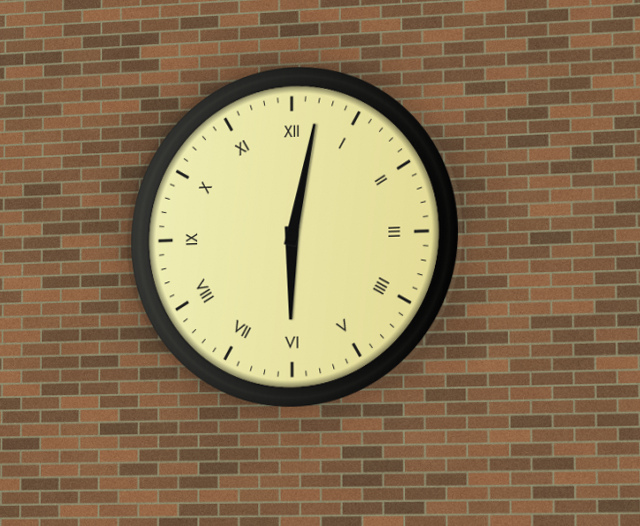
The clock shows 6.02
